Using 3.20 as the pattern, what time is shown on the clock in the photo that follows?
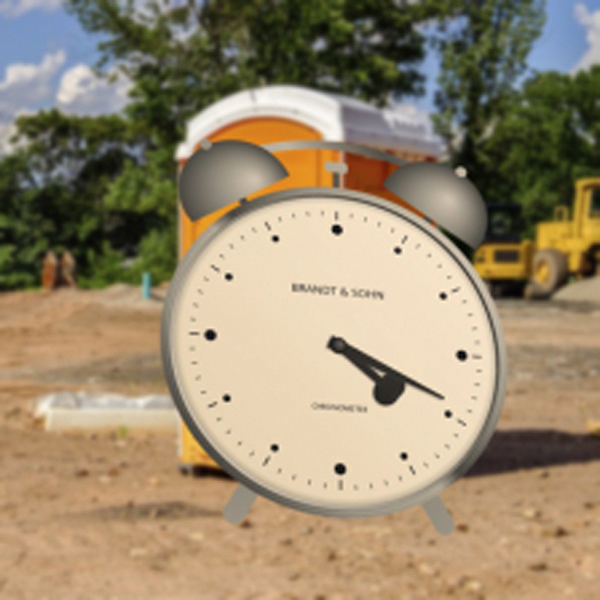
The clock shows 4.19
